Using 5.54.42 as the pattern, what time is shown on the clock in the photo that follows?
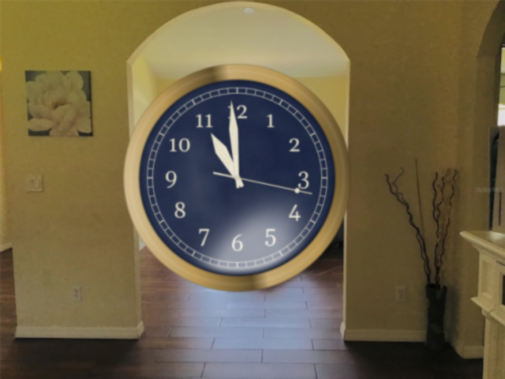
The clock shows 10.59.17
